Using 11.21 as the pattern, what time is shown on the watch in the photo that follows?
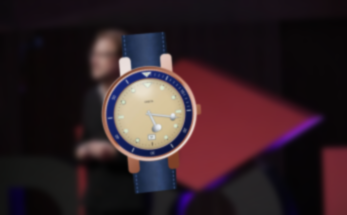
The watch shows 5.17
